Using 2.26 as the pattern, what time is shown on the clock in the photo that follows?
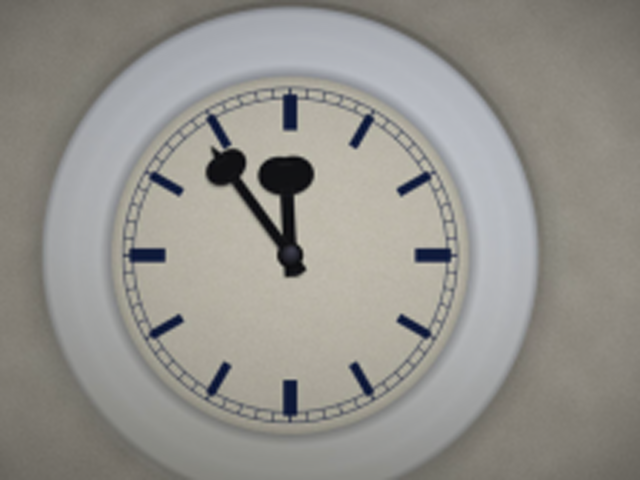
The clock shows 11.54
